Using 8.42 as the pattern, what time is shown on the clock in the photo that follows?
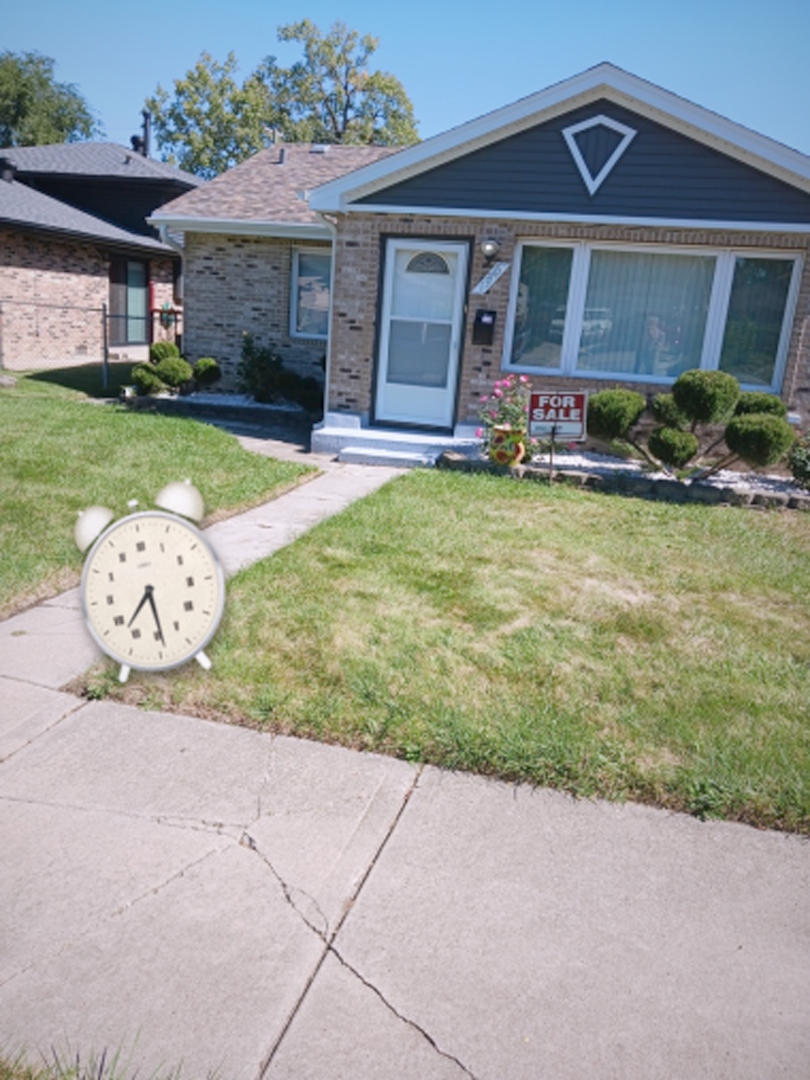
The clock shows 7.29
